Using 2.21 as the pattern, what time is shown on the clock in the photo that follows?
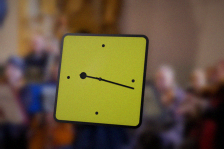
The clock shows 9.17
